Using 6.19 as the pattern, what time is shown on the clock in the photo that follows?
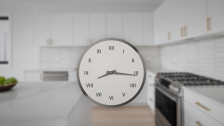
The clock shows 8.16
